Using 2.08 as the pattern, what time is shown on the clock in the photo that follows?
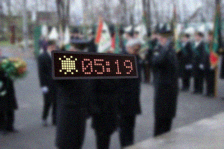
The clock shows 5.19
